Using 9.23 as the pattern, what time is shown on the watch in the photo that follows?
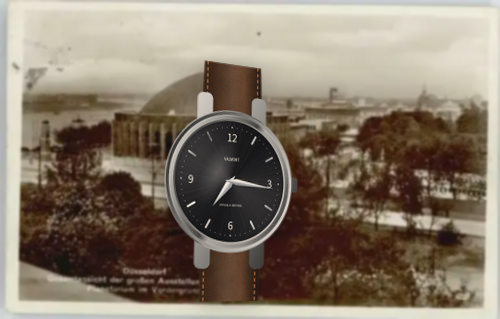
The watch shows 7.16
